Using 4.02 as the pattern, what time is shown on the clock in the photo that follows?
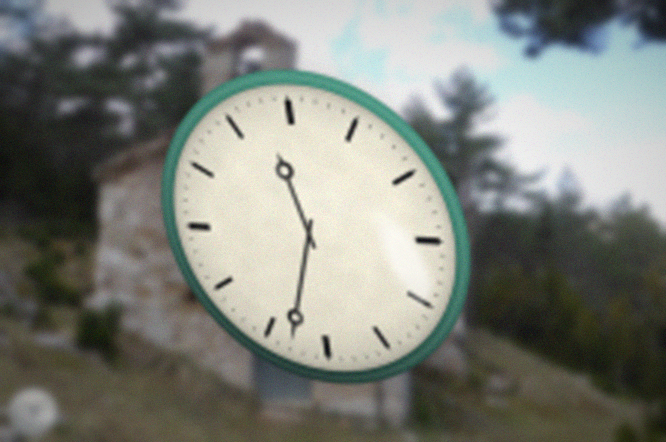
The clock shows 11.33
